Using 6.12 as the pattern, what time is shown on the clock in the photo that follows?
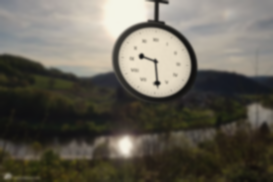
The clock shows 9.29
